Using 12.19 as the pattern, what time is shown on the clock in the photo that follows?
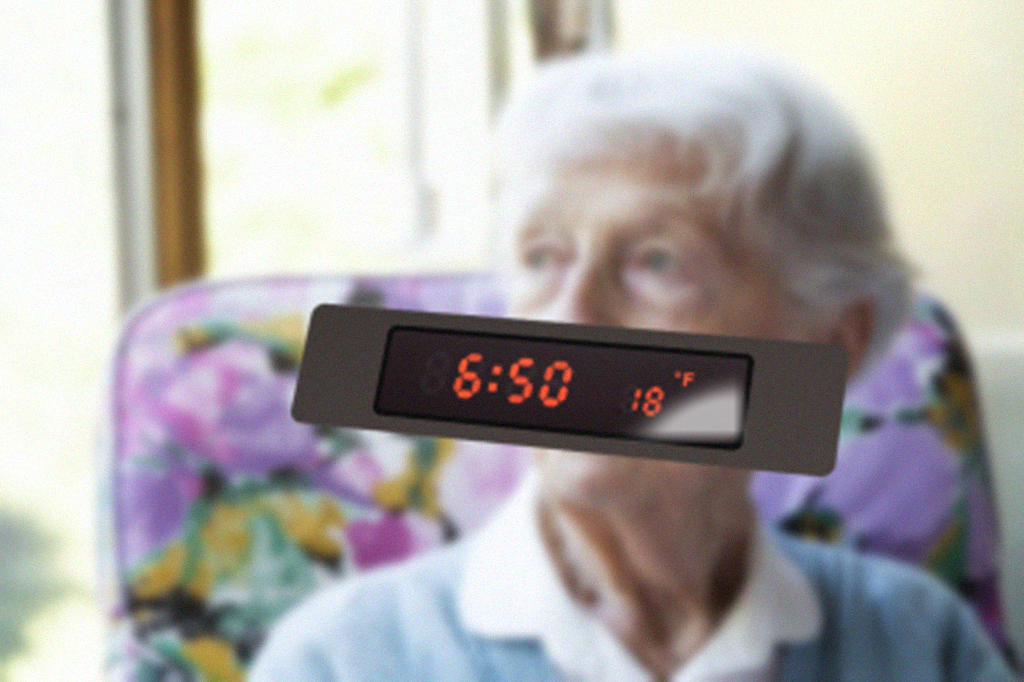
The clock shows 6.50
